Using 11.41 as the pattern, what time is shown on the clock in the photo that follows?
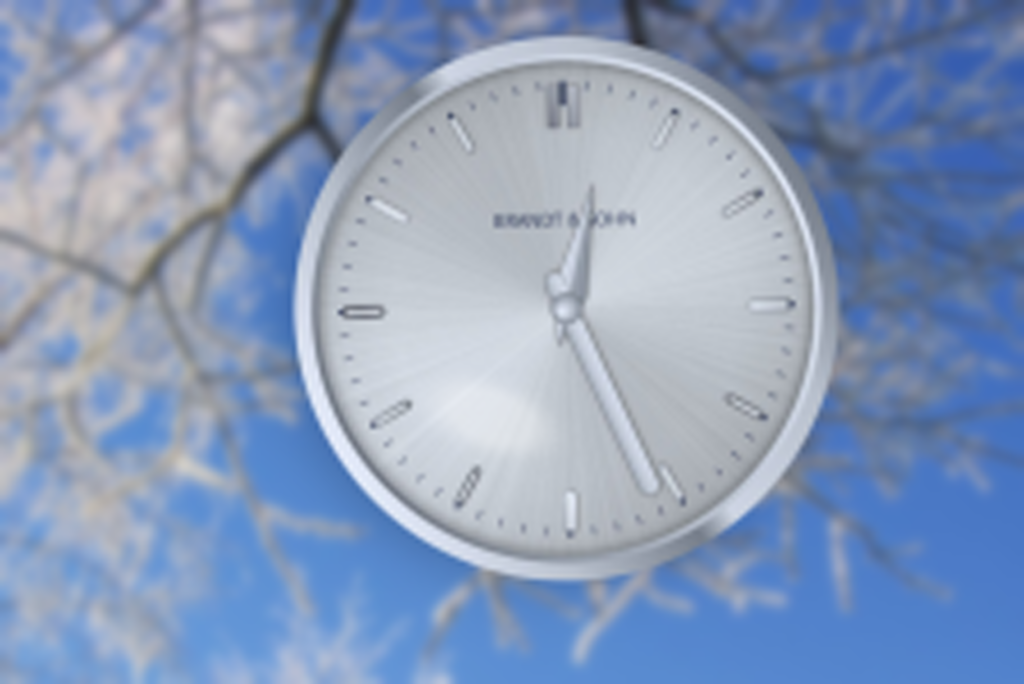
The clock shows 12.26
